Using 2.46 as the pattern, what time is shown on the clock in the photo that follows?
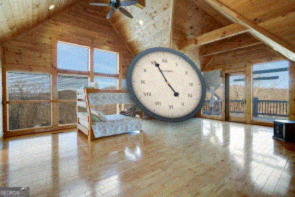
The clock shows 4.56
